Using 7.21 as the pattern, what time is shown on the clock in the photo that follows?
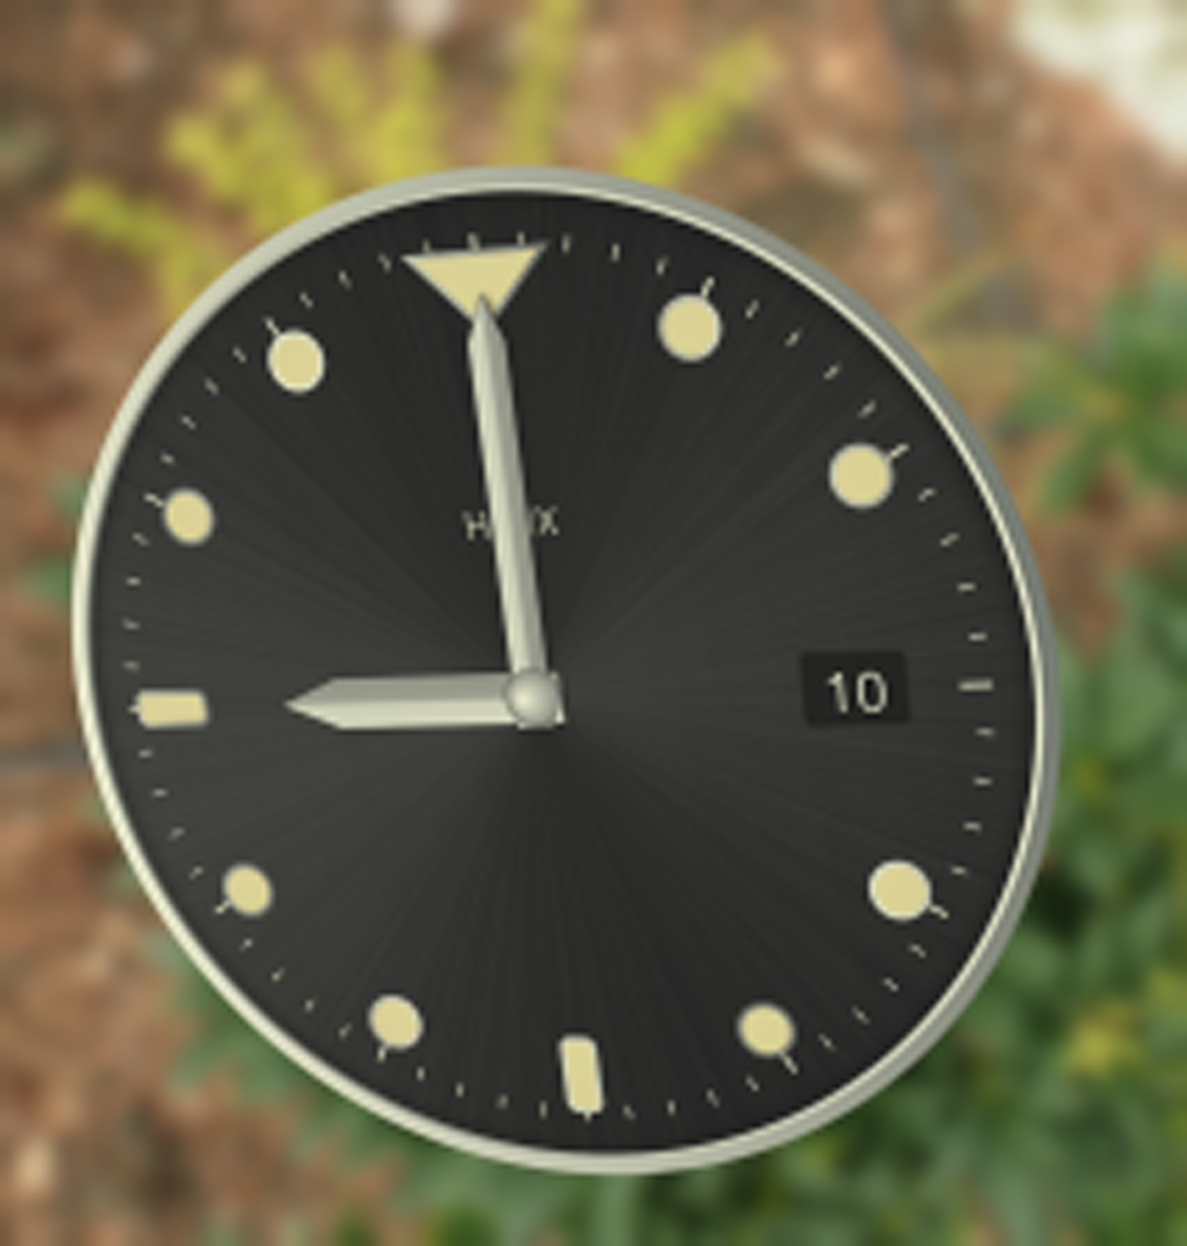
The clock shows 9.00
